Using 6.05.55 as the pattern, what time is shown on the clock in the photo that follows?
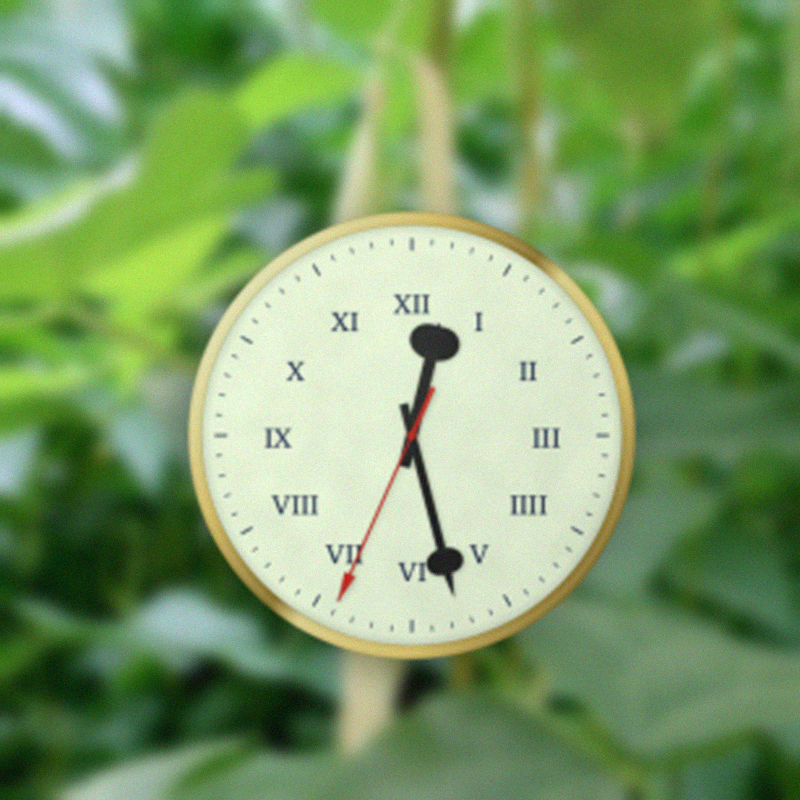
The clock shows 12.27.34
